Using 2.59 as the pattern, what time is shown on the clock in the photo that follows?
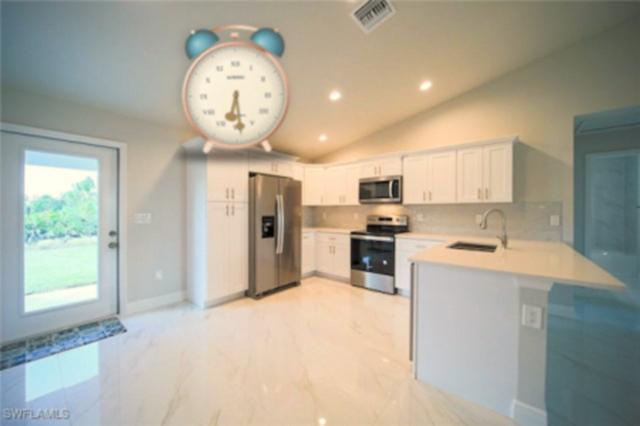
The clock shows 6.29
